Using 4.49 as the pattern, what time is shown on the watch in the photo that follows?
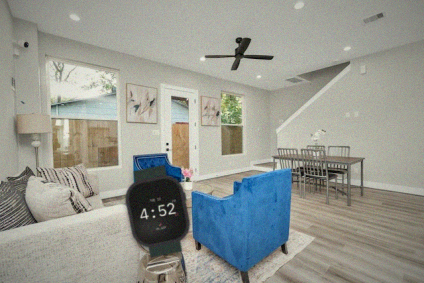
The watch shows 4.52
